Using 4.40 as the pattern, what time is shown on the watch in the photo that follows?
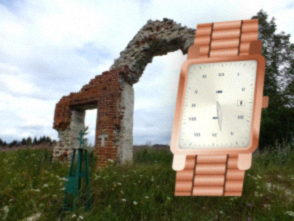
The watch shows 5.28
